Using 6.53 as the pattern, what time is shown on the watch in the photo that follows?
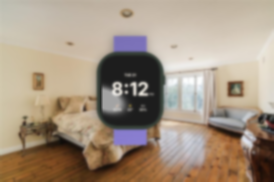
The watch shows 8.12
